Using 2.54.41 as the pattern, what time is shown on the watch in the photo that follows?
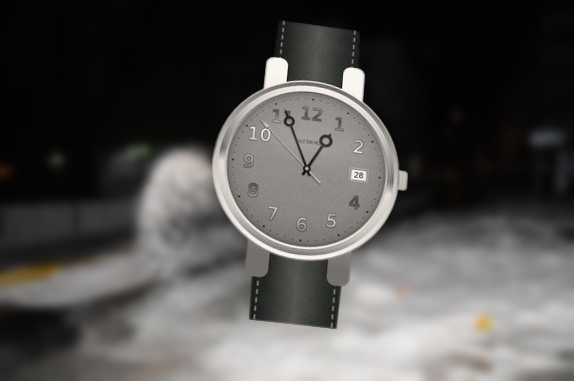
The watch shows 12.55.52
